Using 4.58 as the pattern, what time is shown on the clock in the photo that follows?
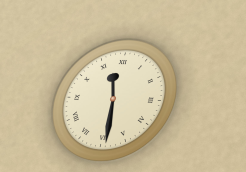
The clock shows 11.29
